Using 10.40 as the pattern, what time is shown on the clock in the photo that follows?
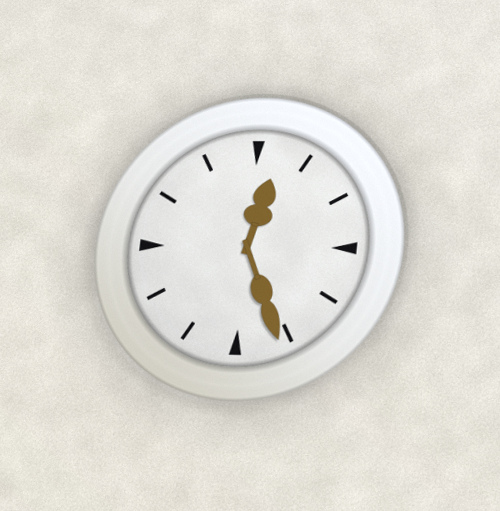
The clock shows 12.26
